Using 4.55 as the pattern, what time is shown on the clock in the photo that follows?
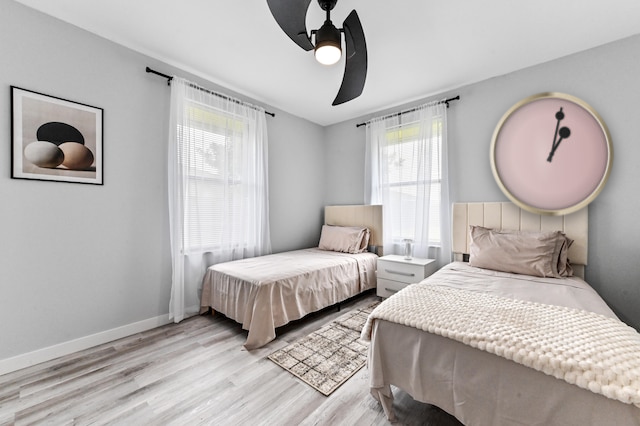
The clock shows 1.02
